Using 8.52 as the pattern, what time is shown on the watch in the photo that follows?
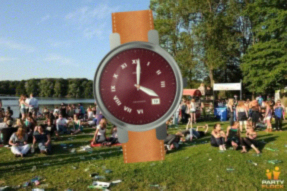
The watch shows 4.01
